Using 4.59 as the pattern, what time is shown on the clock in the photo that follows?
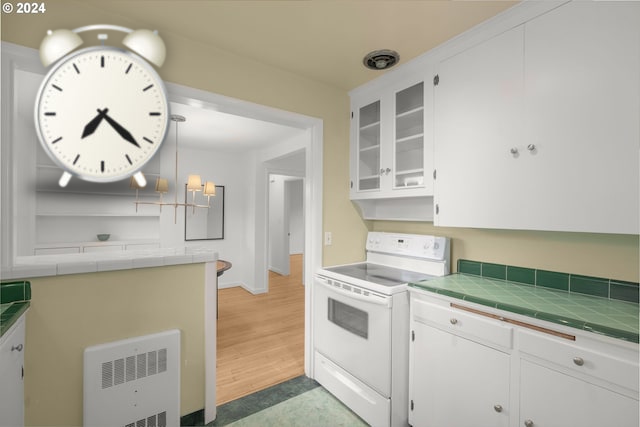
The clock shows 7.22
